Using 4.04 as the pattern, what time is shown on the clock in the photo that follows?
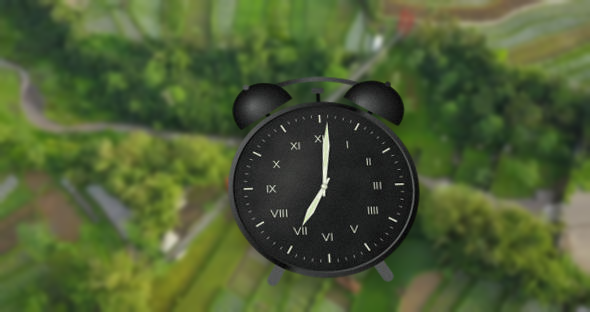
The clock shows 7.01
